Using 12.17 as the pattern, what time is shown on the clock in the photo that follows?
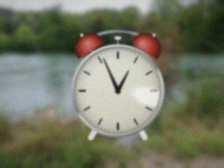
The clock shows 12.56
